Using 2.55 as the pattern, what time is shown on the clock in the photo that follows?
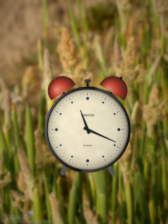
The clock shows 11.19
